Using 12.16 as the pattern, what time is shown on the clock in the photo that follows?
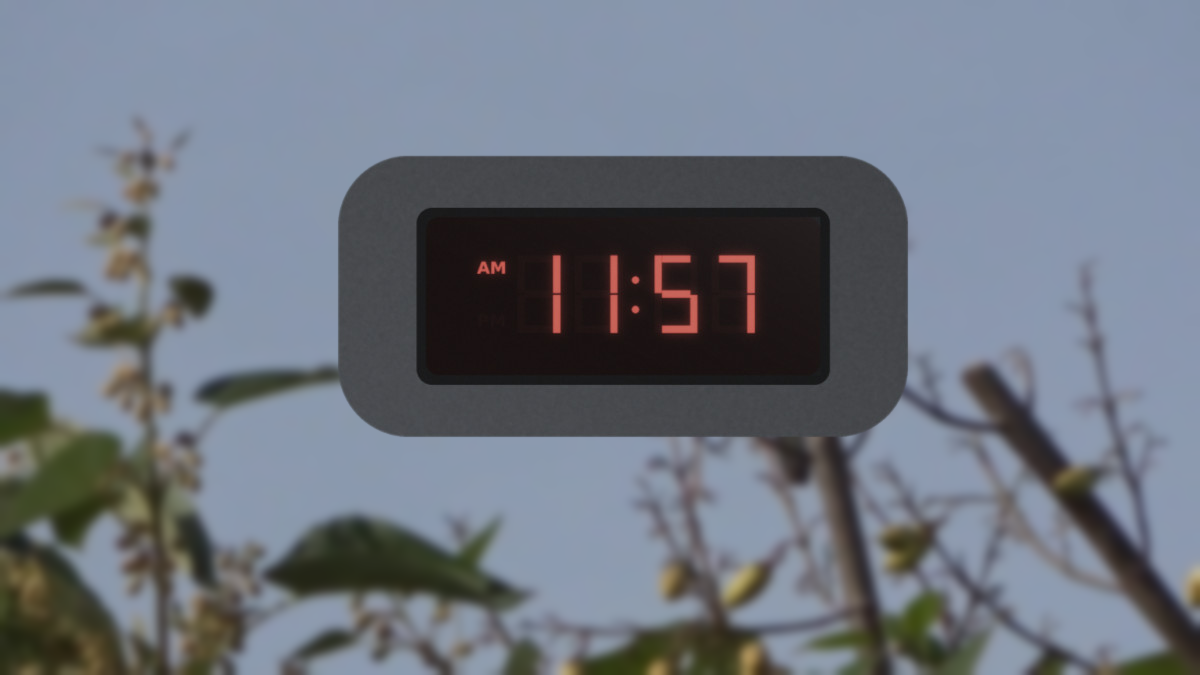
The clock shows 11.57
